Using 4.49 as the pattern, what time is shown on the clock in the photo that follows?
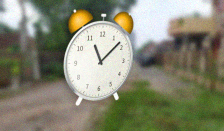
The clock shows 11.08
